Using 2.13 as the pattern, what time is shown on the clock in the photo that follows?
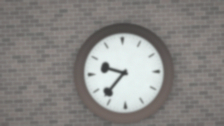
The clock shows 9.37
